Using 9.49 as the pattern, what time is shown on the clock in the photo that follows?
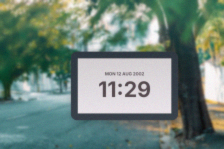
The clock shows 11.29
